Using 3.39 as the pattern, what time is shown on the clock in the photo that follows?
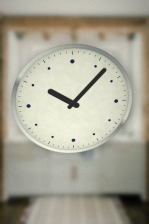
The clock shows 10.07
